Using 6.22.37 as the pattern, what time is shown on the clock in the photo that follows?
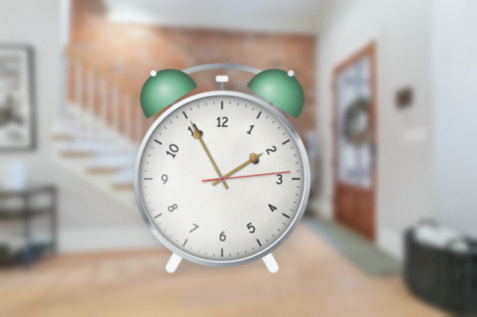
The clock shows 1.55.14
